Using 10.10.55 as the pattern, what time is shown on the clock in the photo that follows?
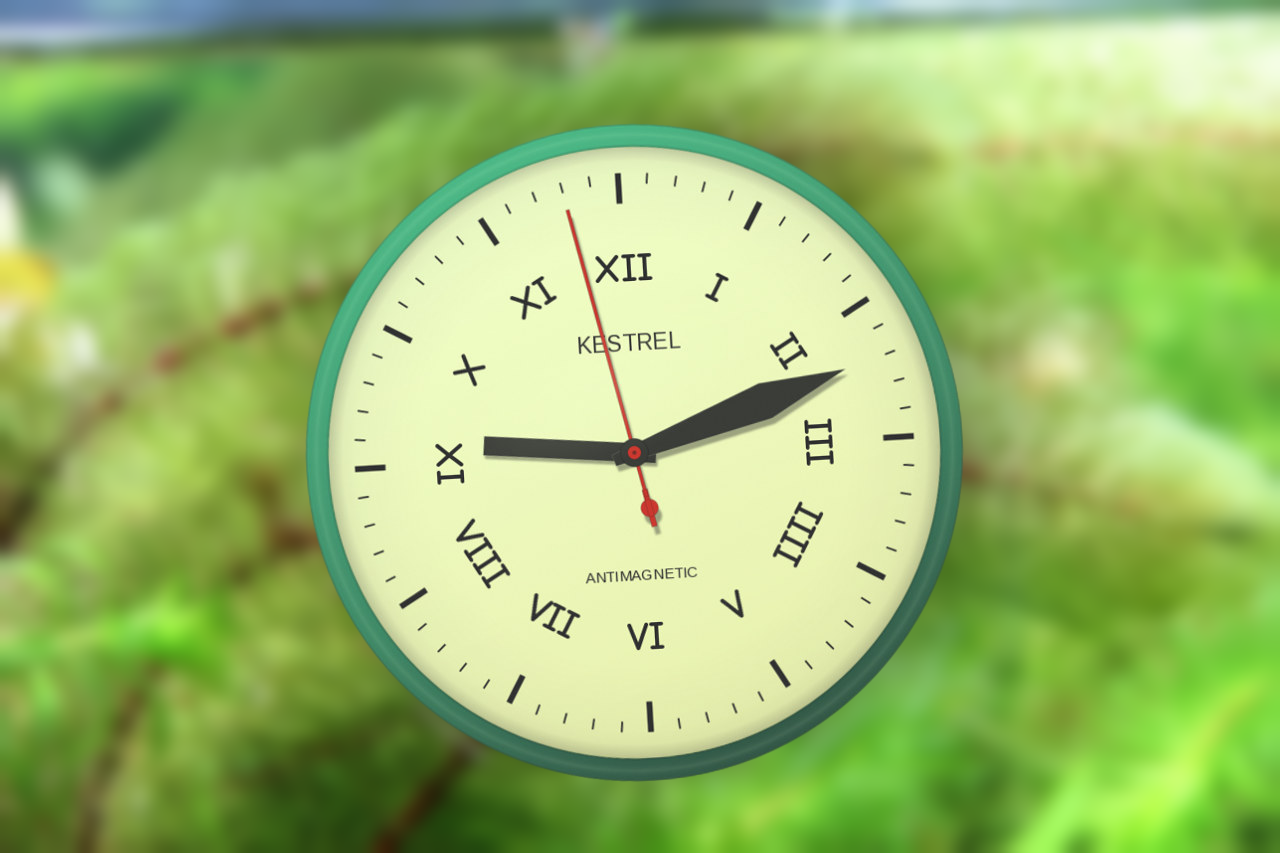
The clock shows 9.11.58
